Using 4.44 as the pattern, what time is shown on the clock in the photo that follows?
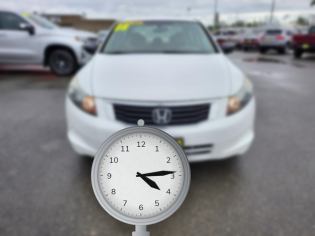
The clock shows 4.14
